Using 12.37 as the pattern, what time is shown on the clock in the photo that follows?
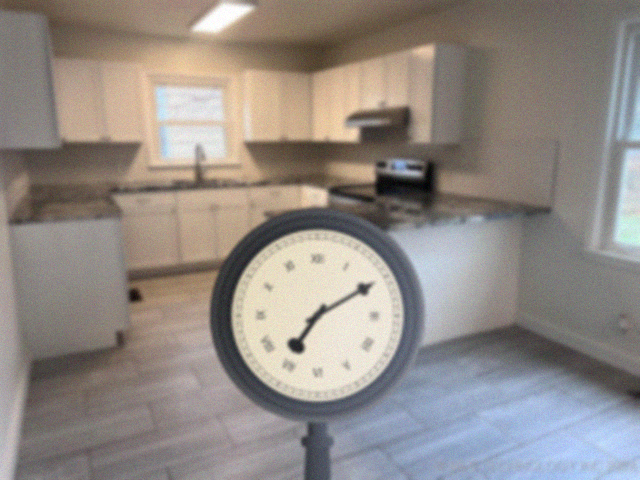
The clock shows 7.10
